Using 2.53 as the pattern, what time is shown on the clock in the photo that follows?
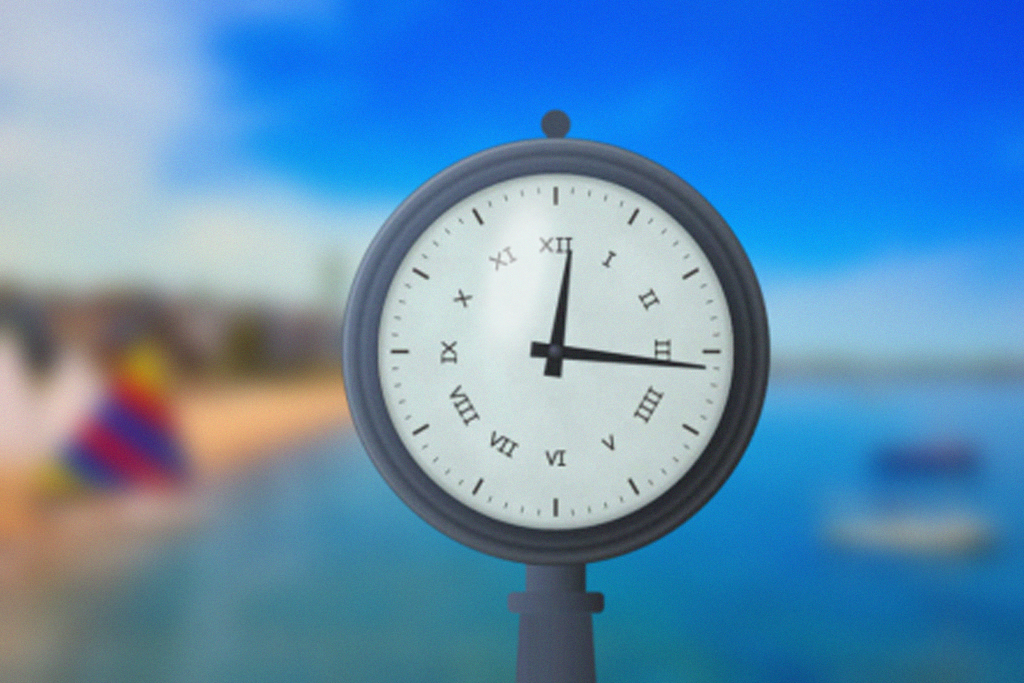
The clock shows 12.16
